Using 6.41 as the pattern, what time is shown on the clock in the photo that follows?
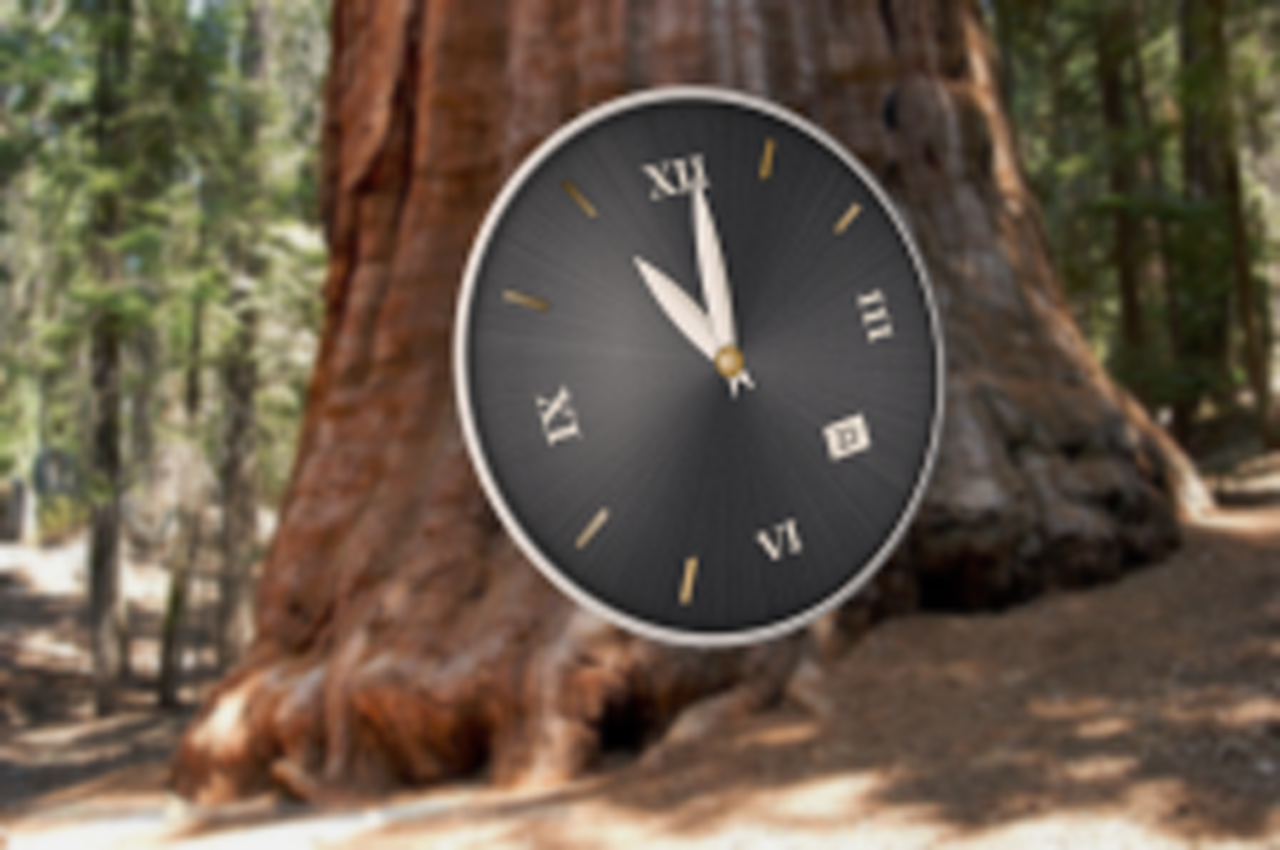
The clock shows 11.01
